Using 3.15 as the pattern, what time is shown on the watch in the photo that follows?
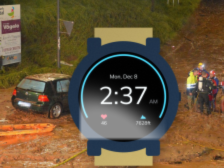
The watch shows 2.37
